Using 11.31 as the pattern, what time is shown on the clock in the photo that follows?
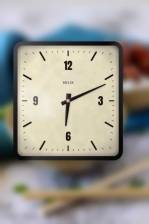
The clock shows 6.11
